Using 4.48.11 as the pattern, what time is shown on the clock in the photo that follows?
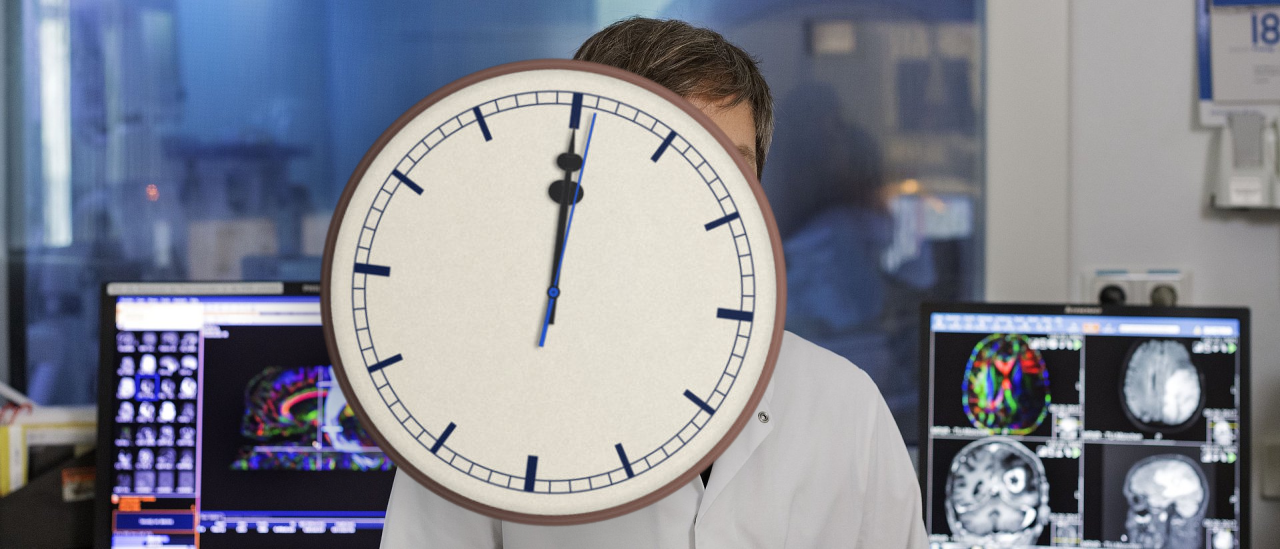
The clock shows 12.00.01
